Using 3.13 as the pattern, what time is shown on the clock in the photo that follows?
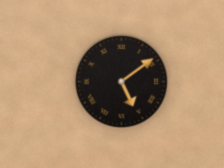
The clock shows 5.09
